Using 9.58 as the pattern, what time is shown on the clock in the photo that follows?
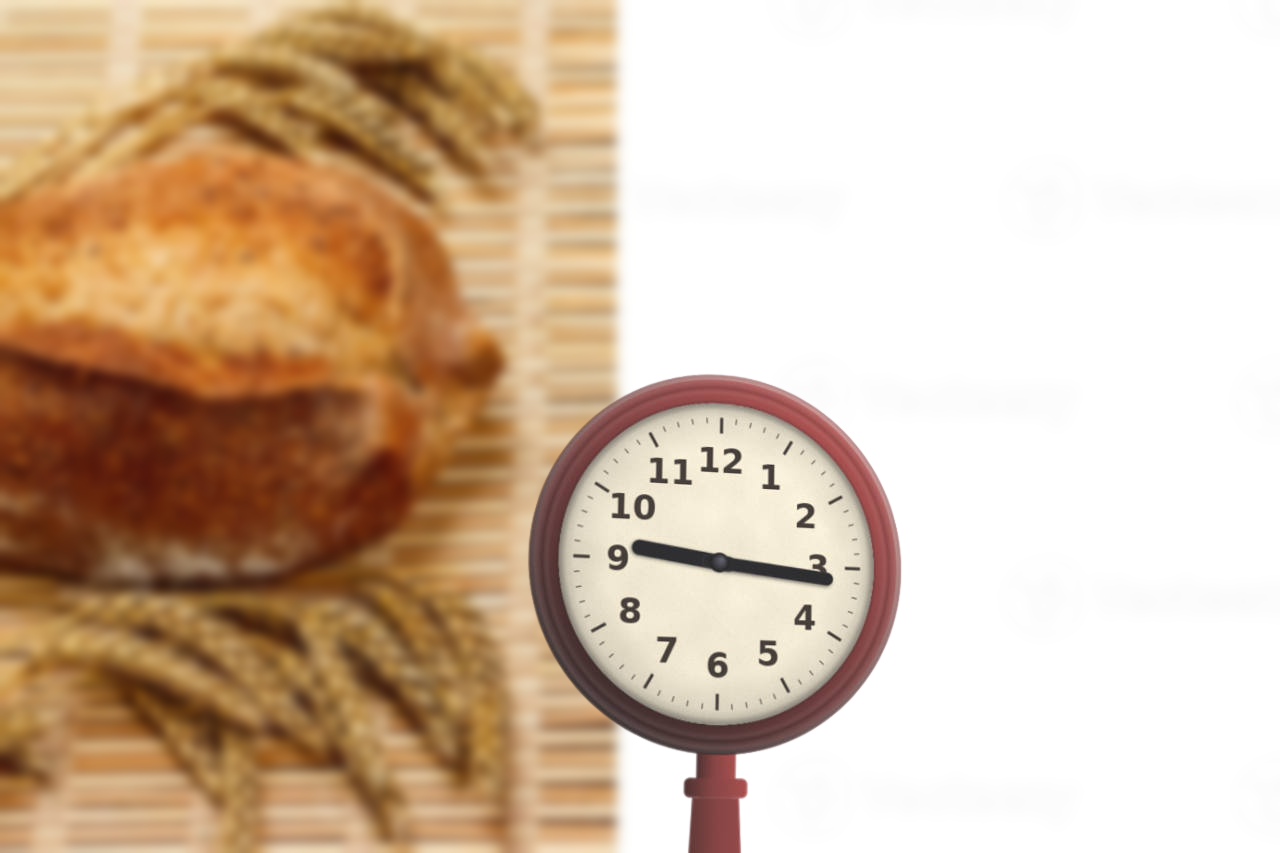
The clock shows 9.16
